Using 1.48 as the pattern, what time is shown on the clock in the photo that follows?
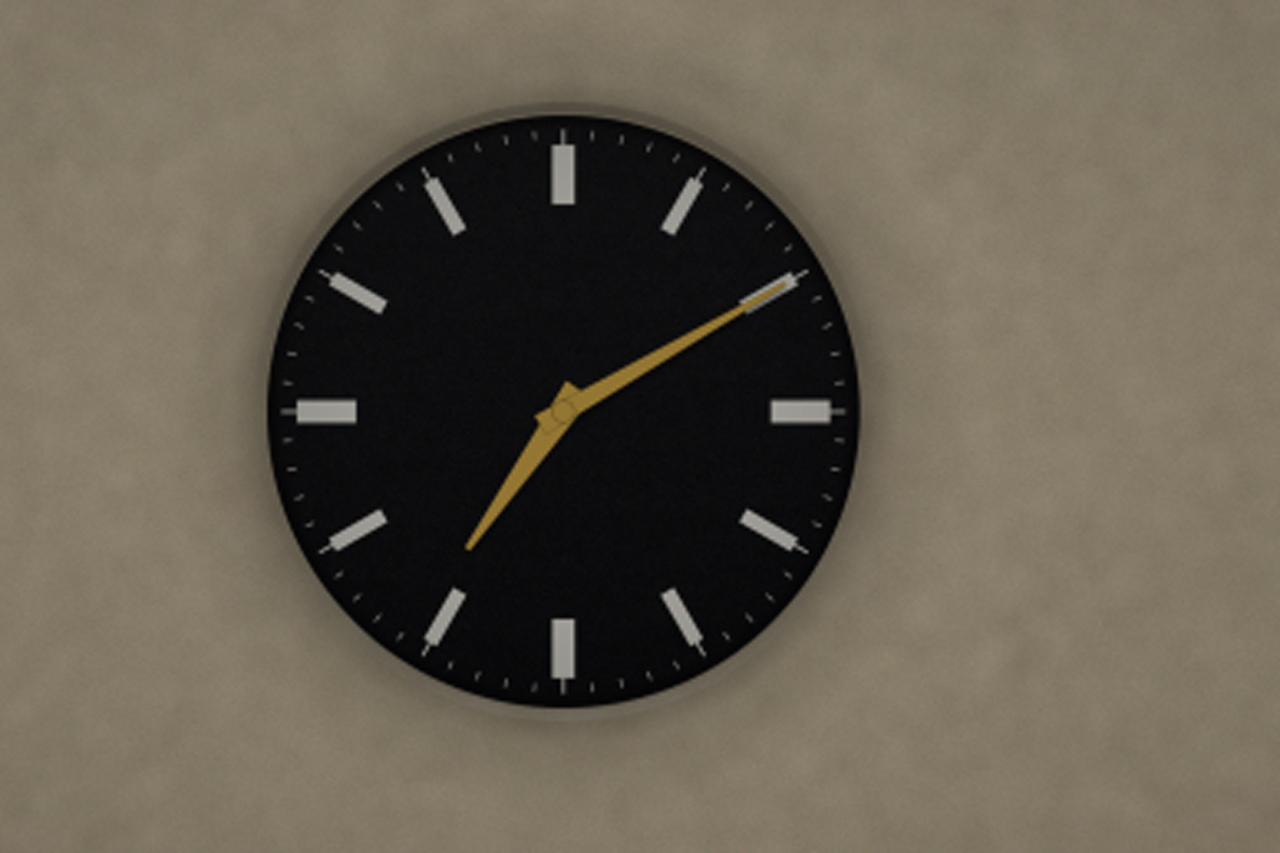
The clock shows 7.10
